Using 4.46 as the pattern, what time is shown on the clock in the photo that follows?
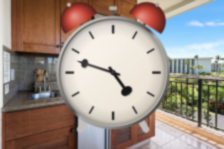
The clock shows 4.48
